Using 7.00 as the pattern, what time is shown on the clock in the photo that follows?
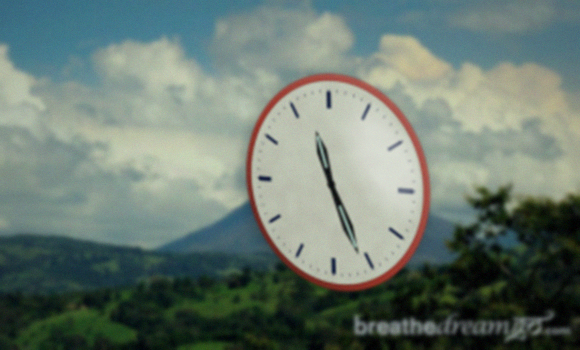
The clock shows 11.26
